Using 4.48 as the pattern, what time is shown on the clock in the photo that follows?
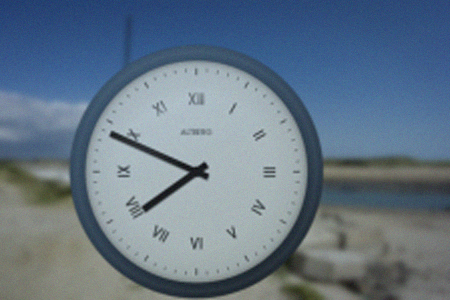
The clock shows 7.49
